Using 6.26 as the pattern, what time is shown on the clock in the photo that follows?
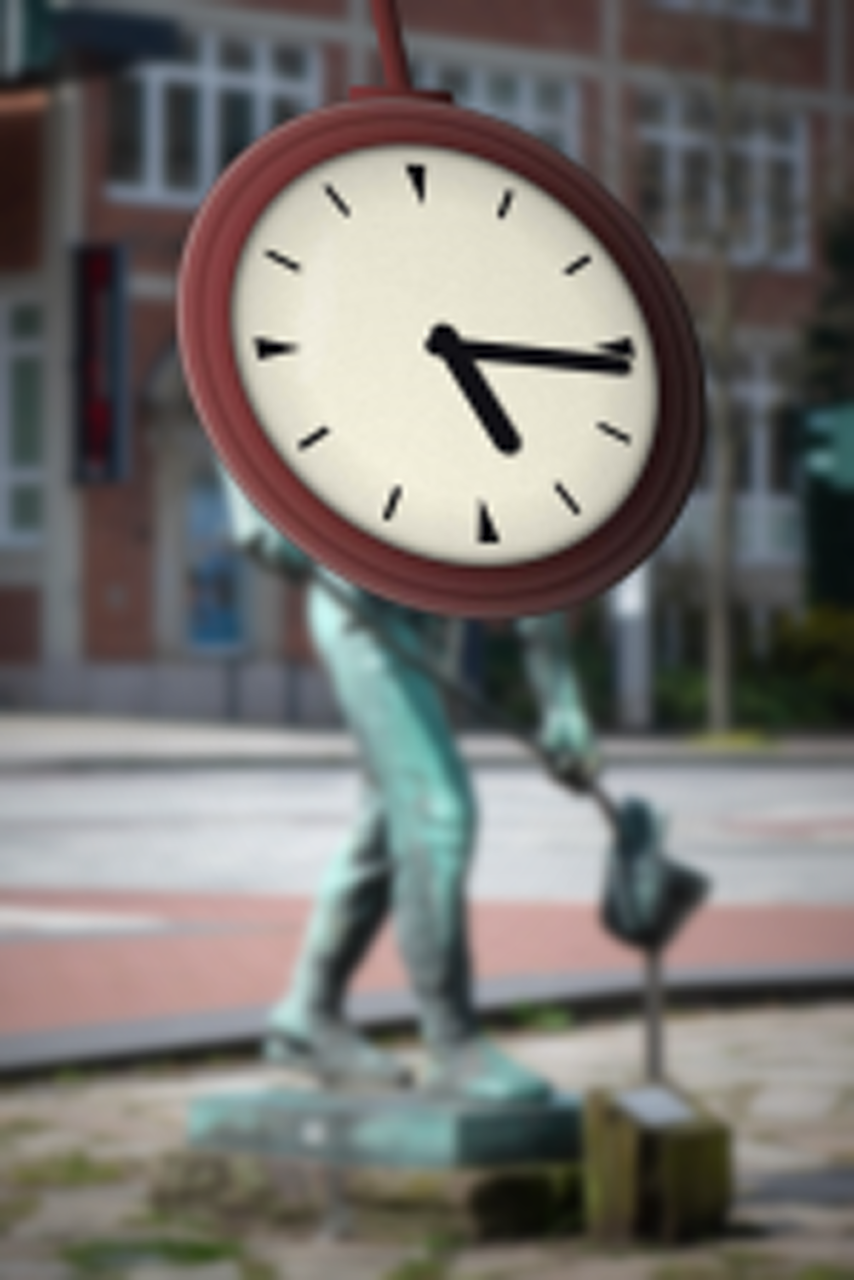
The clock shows 5.16
